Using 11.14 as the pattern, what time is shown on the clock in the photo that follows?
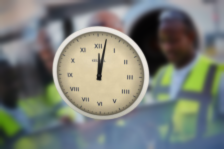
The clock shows 12.02
